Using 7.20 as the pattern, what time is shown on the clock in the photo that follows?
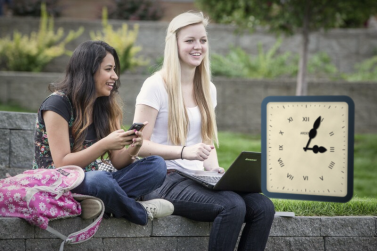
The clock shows 3.04
